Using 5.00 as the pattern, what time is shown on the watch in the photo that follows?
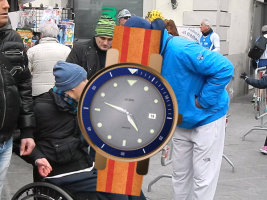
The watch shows 4.48
